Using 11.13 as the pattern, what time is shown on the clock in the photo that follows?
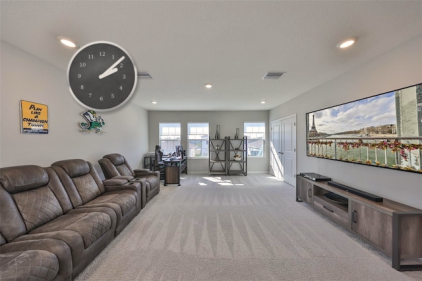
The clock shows 2.08
